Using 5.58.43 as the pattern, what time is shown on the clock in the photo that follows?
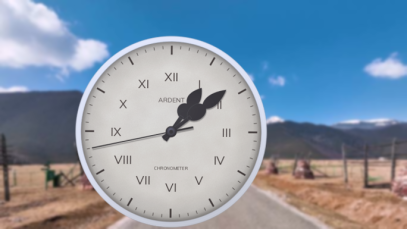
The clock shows 1.08.43
